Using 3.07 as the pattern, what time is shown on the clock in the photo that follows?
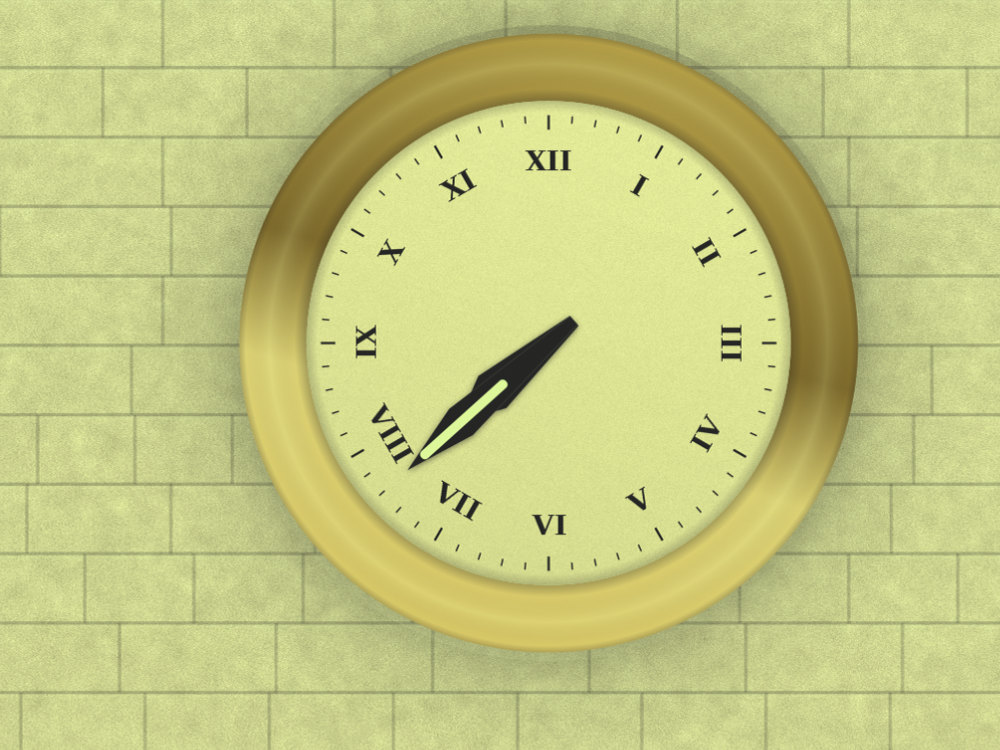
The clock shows 7.38
